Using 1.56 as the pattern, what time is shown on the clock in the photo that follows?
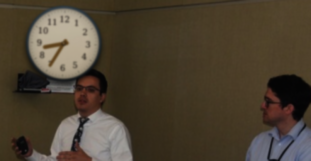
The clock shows 8.35
